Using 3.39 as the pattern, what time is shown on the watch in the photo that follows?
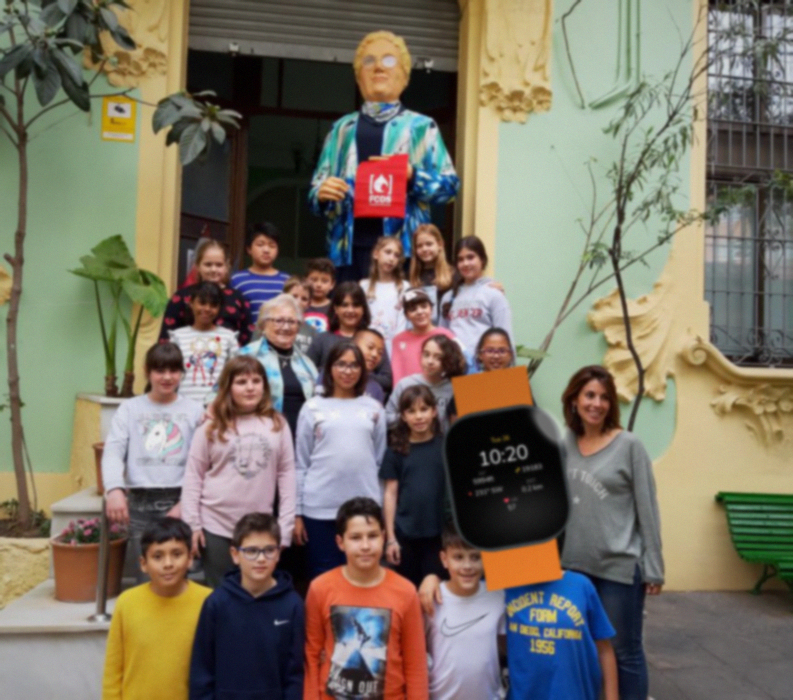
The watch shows 10.20
